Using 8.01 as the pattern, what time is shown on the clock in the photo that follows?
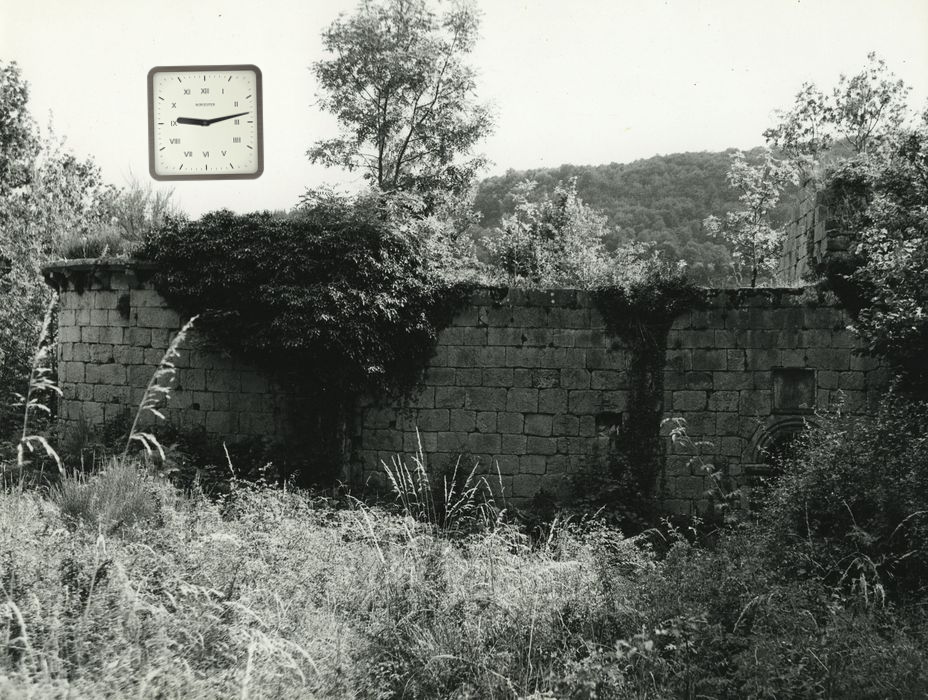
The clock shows 9.13
